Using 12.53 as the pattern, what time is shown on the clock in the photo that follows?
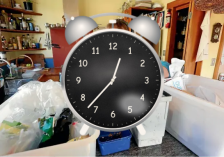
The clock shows 12.37
